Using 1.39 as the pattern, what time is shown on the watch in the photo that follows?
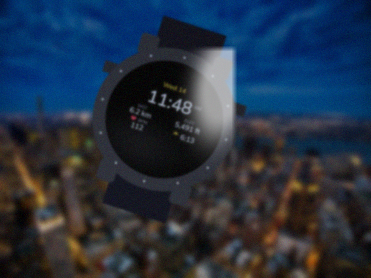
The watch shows 11.48
